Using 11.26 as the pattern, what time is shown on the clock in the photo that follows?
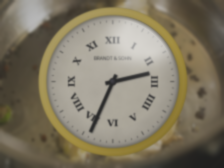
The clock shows 2.34
